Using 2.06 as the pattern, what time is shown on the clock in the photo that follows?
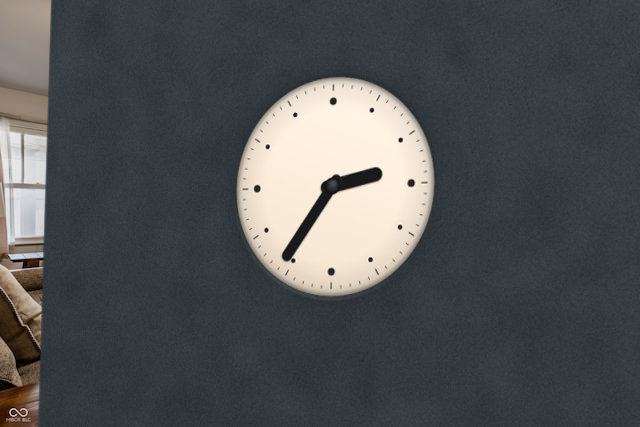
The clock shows 2.36
